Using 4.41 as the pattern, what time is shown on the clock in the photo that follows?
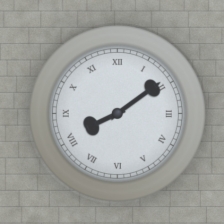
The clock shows 8.09
